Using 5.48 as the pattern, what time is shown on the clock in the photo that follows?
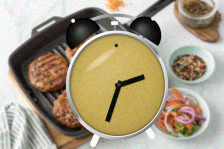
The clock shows 2.34
